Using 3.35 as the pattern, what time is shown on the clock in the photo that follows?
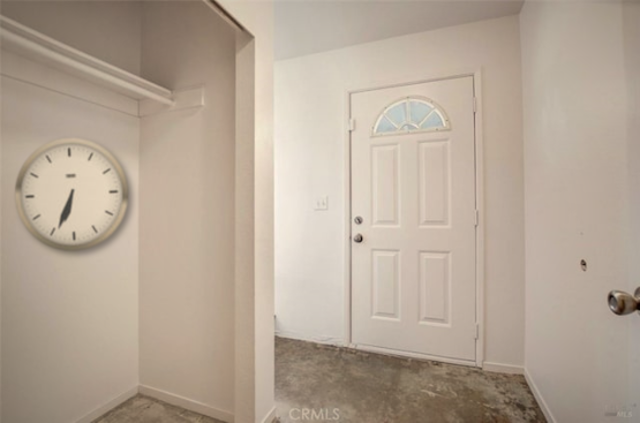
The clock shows 6.34
